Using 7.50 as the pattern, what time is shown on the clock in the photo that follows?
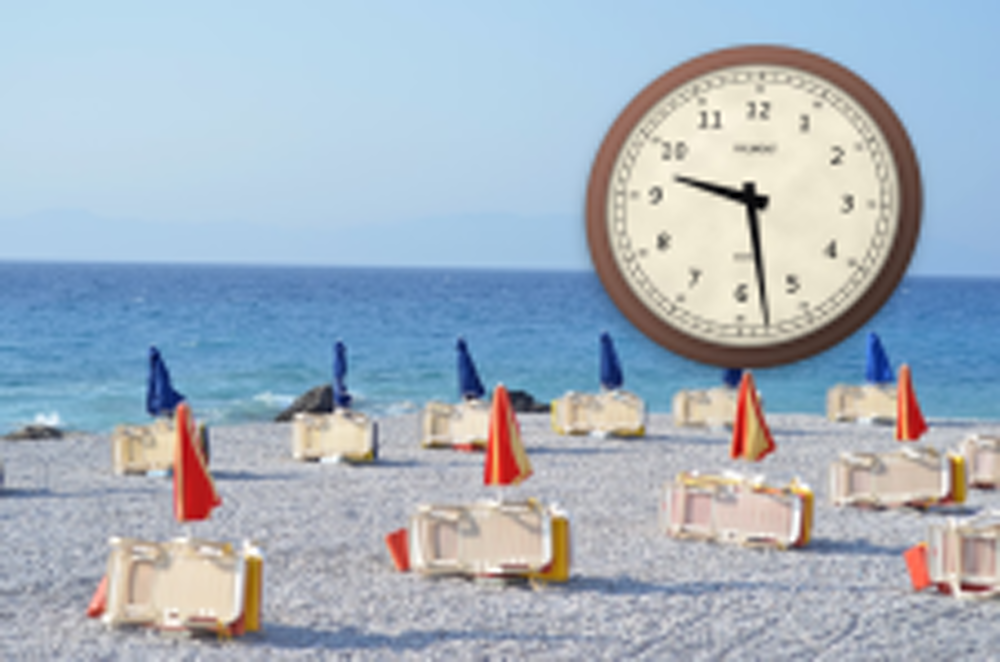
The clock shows 9.28
